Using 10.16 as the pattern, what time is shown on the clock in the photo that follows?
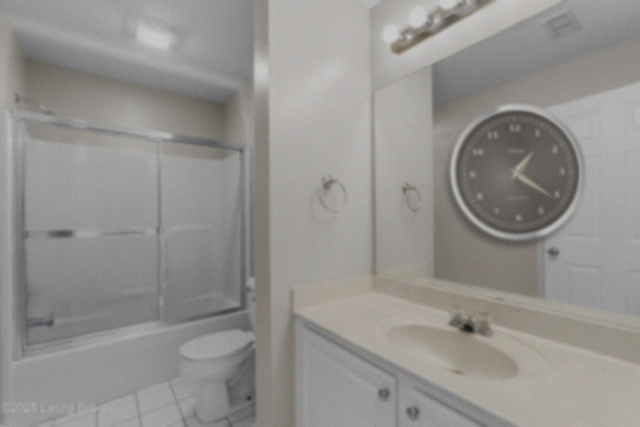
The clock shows 1.21
